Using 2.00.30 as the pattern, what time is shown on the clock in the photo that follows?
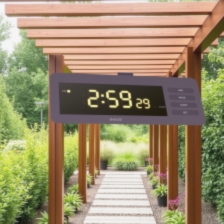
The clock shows 2.59.29
